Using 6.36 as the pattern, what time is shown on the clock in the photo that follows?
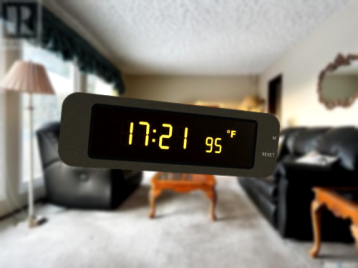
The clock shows 17.21
